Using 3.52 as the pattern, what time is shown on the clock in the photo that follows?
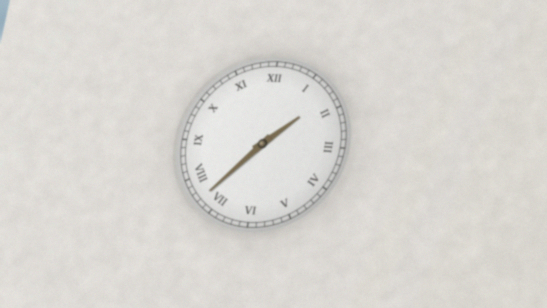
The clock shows 1.37
